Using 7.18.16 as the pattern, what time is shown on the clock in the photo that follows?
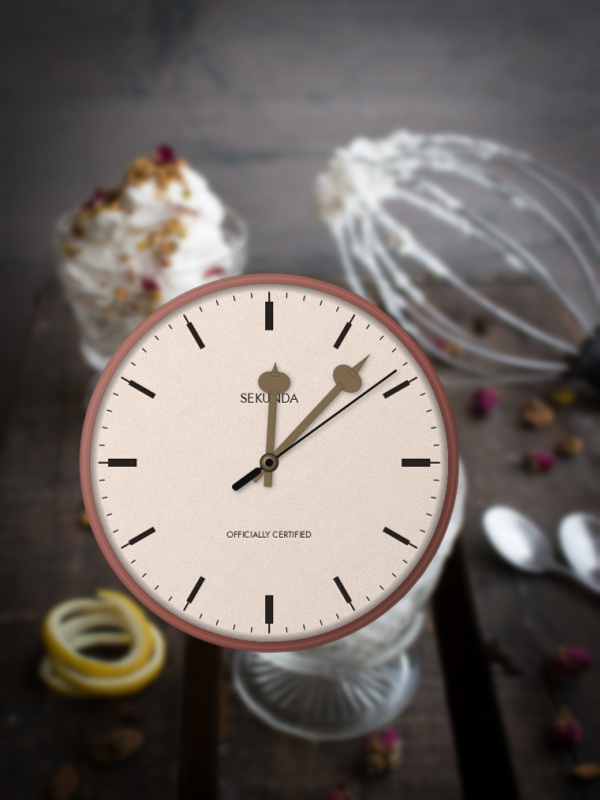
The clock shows 12.07.09
